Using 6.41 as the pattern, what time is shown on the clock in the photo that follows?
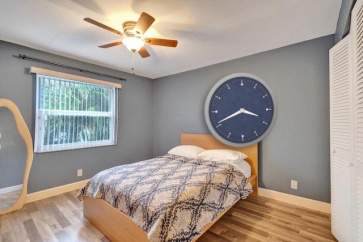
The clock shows 3.41
